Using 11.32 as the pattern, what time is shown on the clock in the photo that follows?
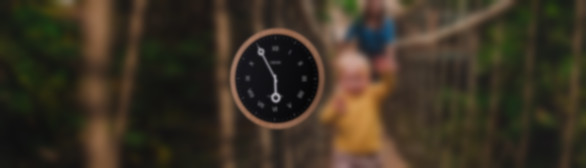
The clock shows 5.55
